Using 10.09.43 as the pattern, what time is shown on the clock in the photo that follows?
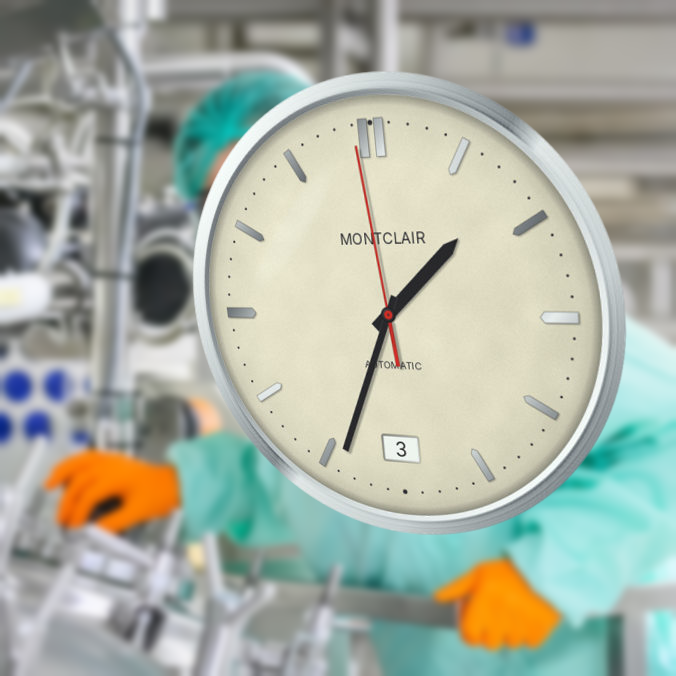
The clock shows 1.33.59
